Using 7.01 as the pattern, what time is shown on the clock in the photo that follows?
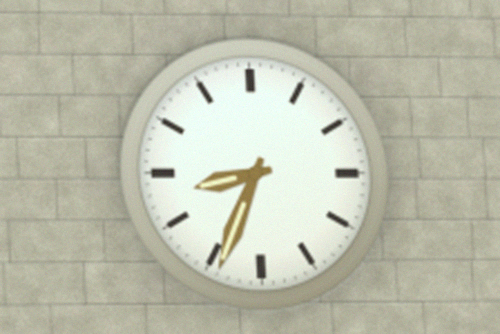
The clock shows 8.34
